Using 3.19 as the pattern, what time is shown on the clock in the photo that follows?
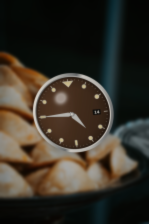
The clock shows 4.45
